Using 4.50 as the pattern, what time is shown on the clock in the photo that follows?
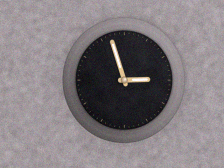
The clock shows 2.57
